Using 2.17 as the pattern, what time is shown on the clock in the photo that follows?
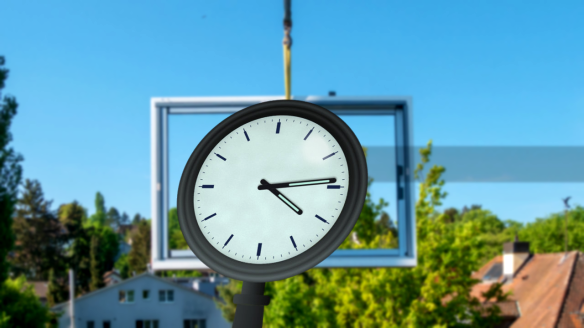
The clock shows 4.14
